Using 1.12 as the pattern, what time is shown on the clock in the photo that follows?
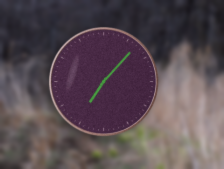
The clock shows 7.07
